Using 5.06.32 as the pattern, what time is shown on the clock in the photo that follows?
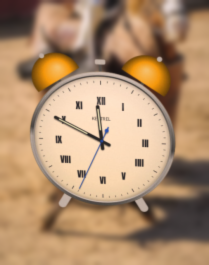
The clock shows 11.49.34
